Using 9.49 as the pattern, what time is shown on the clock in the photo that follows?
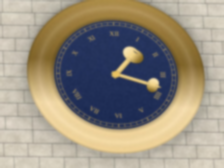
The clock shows 1.18
